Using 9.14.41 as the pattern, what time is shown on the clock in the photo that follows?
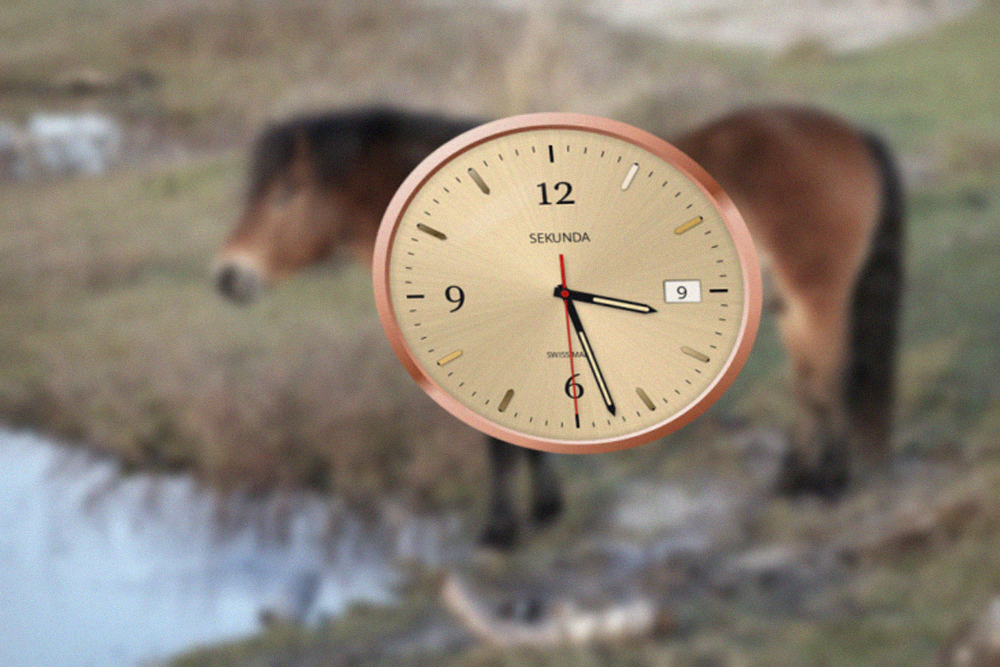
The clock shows 3.27.30
